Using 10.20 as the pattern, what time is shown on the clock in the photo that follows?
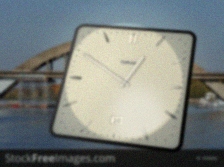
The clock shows 12.50
